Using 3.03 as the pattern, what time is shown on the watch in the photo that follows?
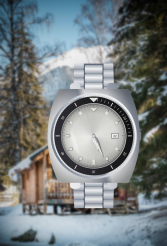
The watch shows 5.26
